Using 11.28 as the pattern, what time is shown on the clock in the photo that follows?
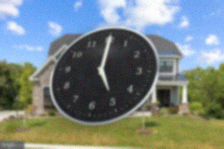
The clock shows 5.00
